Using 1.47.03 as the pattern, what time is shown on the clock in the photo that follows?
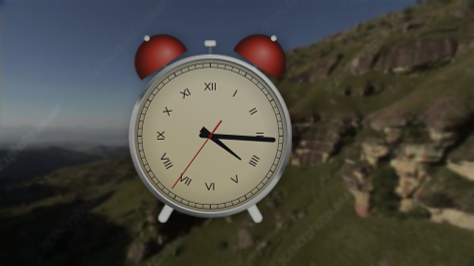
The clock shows 4.15.36
